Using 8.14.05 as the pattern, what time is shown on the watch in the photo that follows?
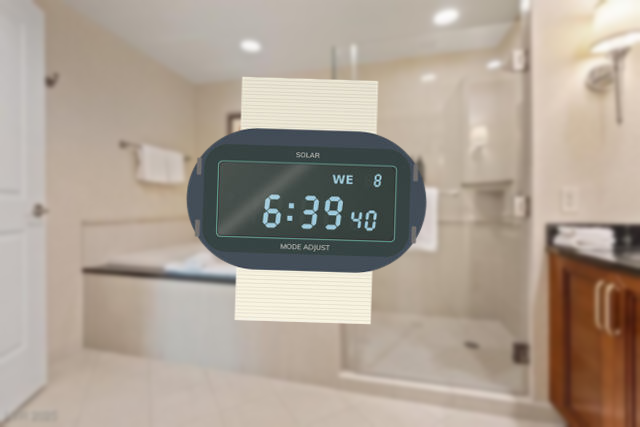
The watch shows 6.39.40
